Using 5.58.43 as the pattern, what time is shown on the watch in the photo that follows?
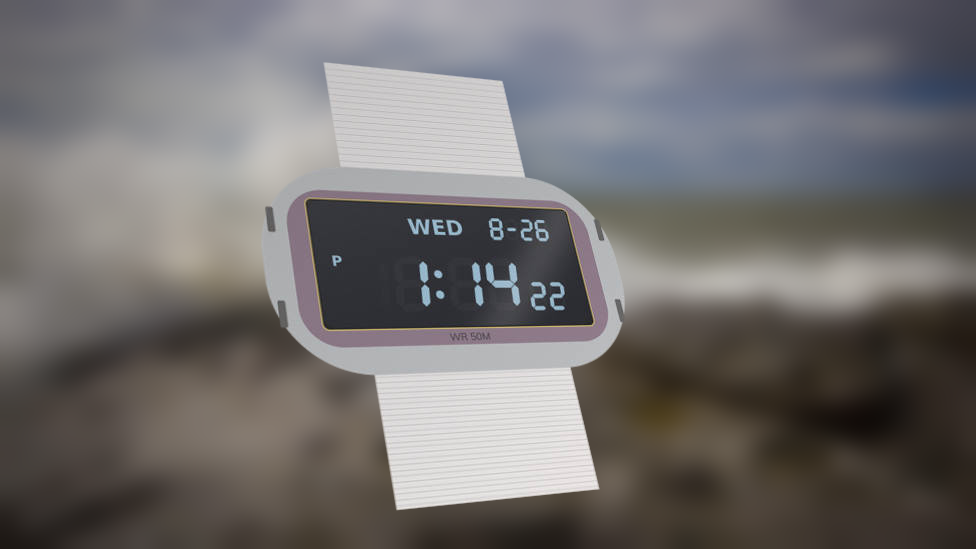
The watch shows 1.14.22
